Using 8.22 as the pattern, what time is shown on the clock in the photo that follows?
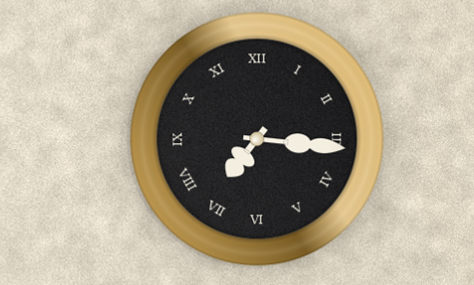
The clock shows 7.16
